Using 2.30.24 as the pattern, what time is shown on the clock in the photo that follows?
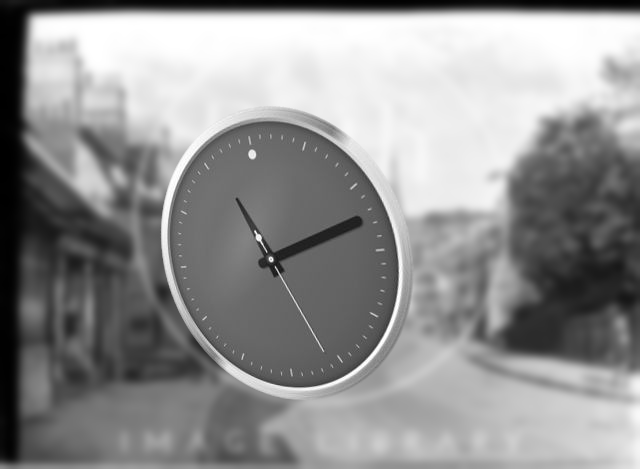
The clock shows 11.12.26
